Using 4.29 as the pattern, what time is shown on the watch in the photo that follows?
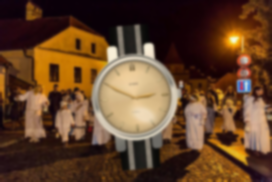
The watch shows 2.50
